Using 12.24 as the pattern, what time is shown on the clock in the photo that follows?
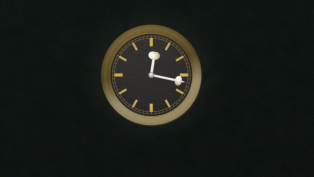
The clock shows 12.17
